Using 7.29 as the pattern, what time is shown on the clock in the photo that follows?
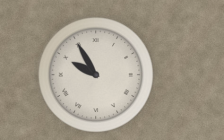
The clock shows 9.55
